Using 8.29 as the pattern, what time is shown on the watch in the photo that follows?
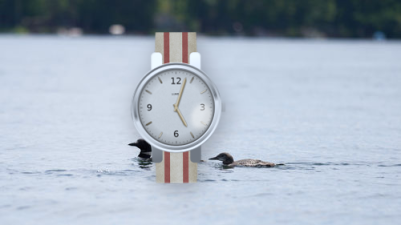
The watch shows 5.03
